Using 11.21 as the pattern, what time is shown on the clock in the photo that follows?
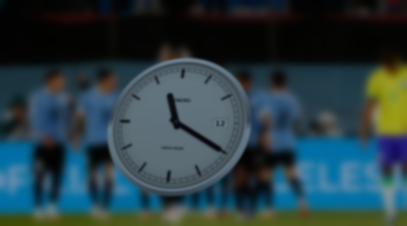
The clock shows 11.20
